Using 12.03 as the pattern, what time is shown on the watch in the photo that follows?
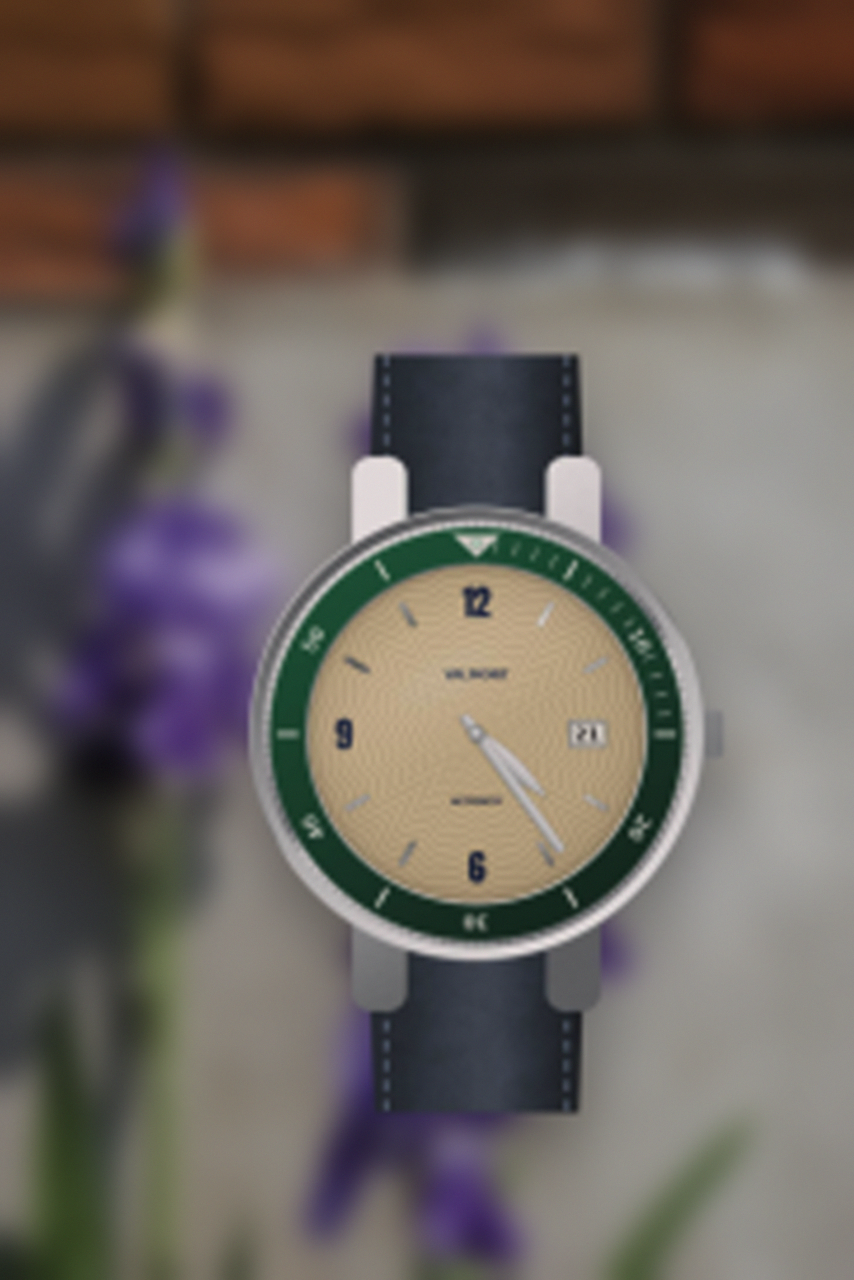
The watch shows 4.24
